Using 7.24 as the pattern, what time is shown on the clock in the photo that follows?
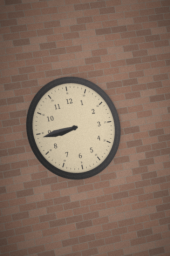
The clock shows 8.44
